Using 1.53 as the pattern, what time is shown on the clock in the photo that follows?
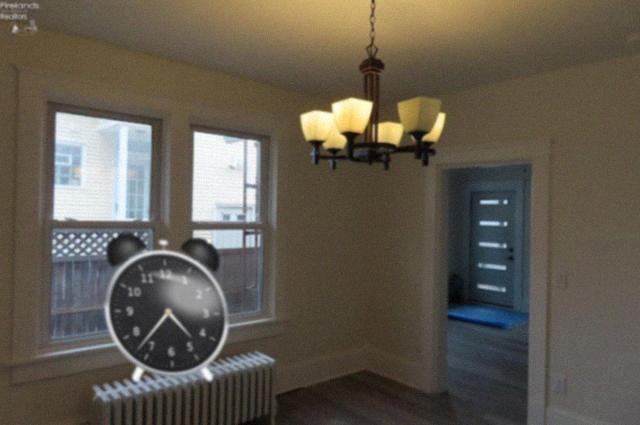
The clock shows 4.37
